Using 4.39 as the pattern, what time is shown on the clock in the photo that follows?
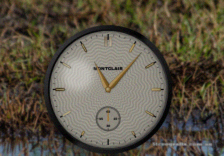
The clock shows 11.07
